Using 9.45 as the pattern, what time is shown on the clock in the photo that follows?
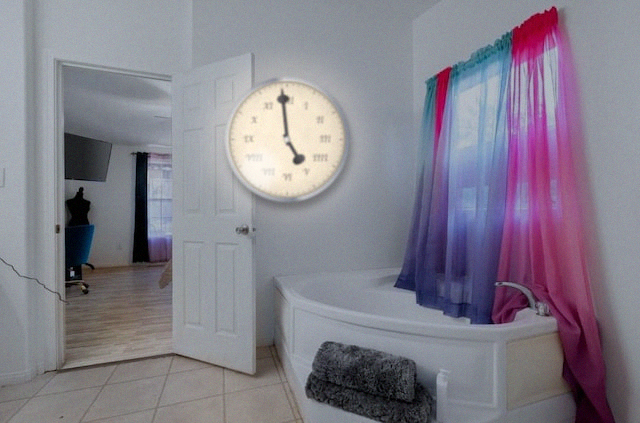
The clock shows 4.59
